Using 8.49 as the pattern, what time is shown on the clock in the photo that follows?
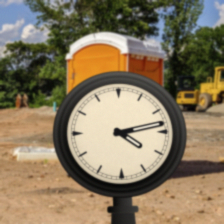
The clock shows 4.13
